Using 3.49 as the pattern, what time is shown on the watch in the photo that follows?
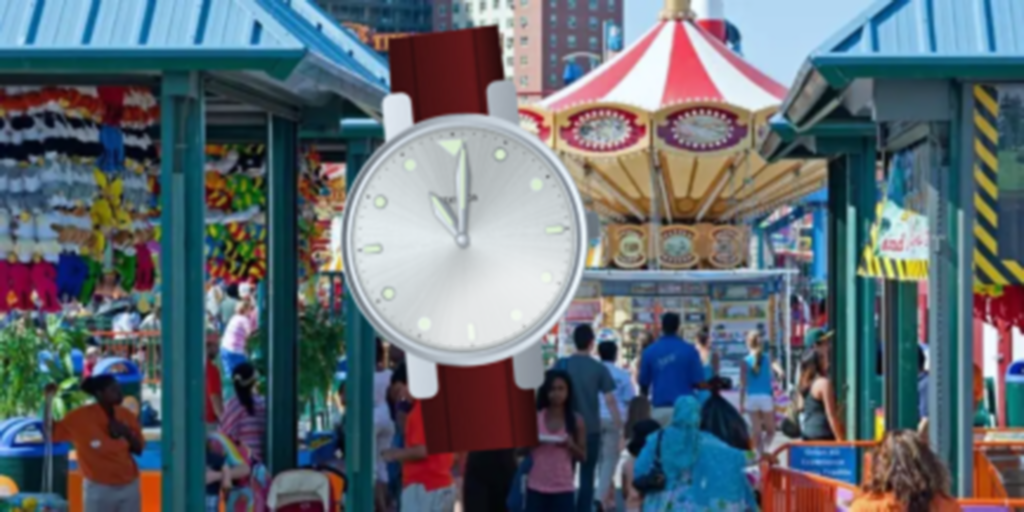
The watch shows 11.01
